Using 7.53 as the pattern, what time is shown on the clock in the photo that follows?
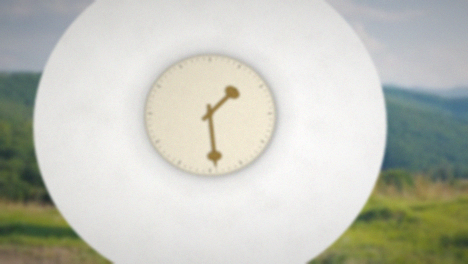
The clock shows 1.29
